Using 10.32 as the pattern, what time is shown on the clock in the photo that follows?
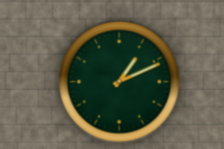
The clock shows 1.11
